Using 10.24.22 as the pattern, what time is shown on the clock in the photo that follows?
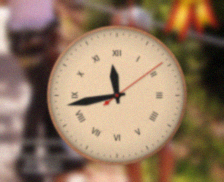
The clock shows 11.43.09
